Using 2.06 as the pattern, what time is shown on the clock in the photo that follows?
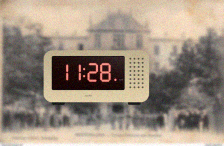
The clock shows 11.28
